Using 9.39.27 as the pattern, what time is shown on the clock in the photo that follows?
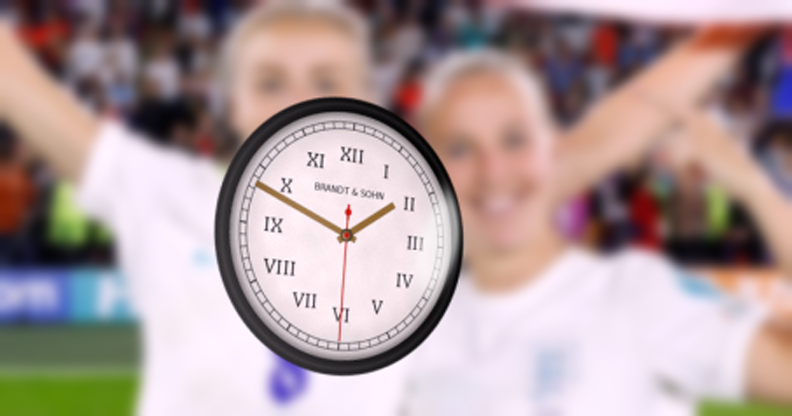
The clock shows 1.48.30
